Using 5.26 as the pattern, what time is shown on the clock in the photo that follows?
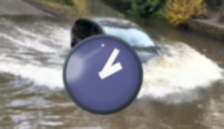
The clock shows 2.05
